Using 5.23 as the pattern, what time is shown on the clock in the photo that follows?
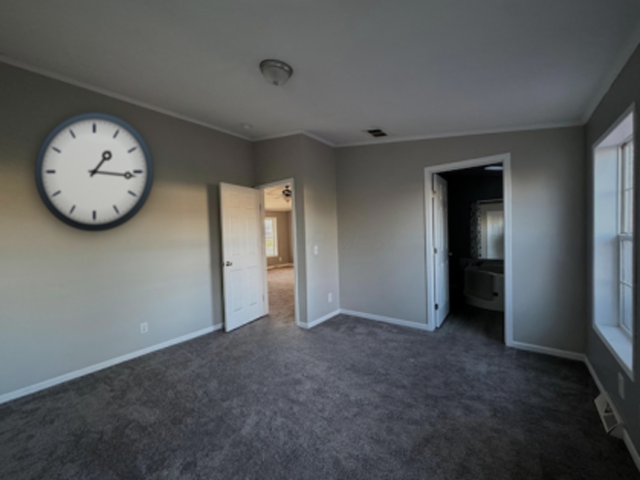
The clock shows 1.16
